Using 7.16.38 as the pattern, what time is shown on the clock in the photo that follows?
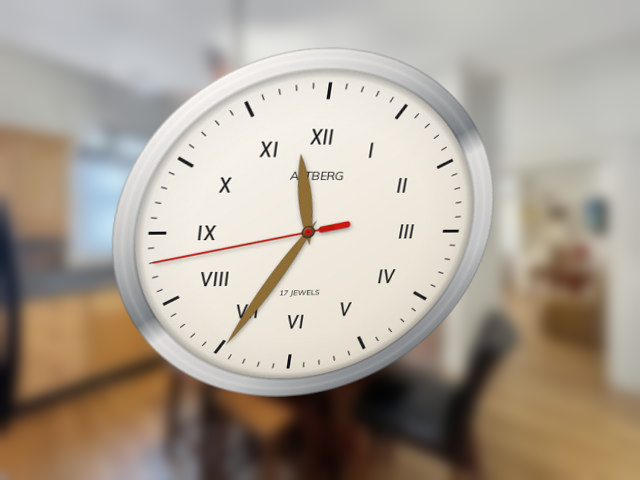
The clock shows 11.34.43
